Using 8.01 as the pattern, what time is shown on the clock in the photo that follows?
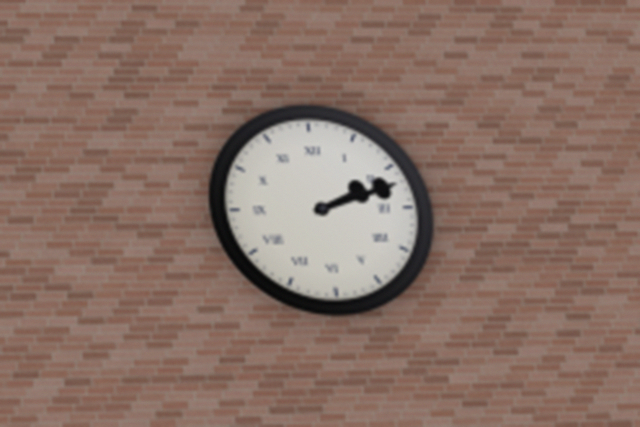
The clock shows 2.12
